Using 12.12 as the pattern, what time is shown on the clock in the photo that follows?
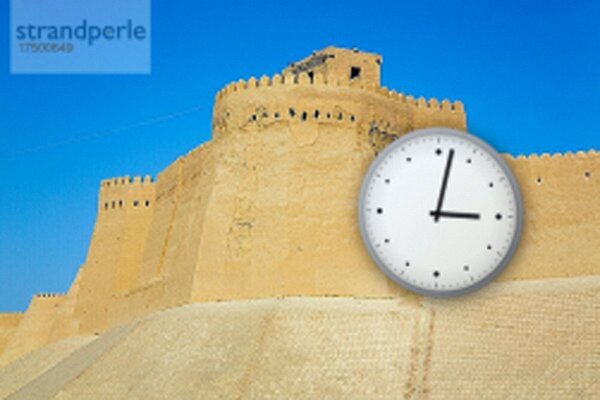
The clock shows 3.02
